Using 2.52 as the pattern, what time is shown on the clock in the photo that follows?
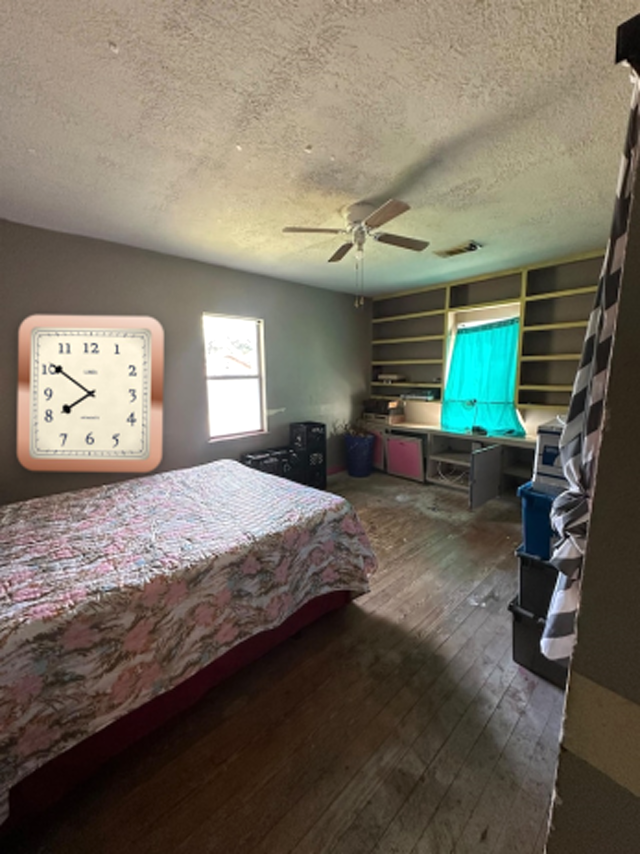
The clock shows 7.51
